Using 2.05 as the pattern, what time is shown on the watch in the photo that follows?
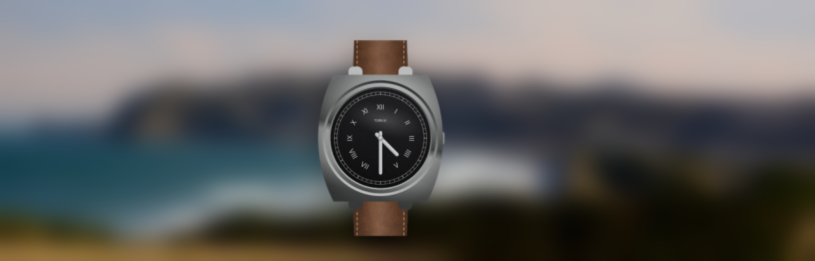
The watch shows 4.30
